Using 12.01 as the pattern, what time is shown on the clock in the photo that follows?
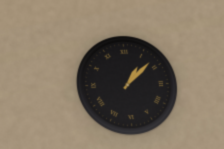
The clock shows 1.08
